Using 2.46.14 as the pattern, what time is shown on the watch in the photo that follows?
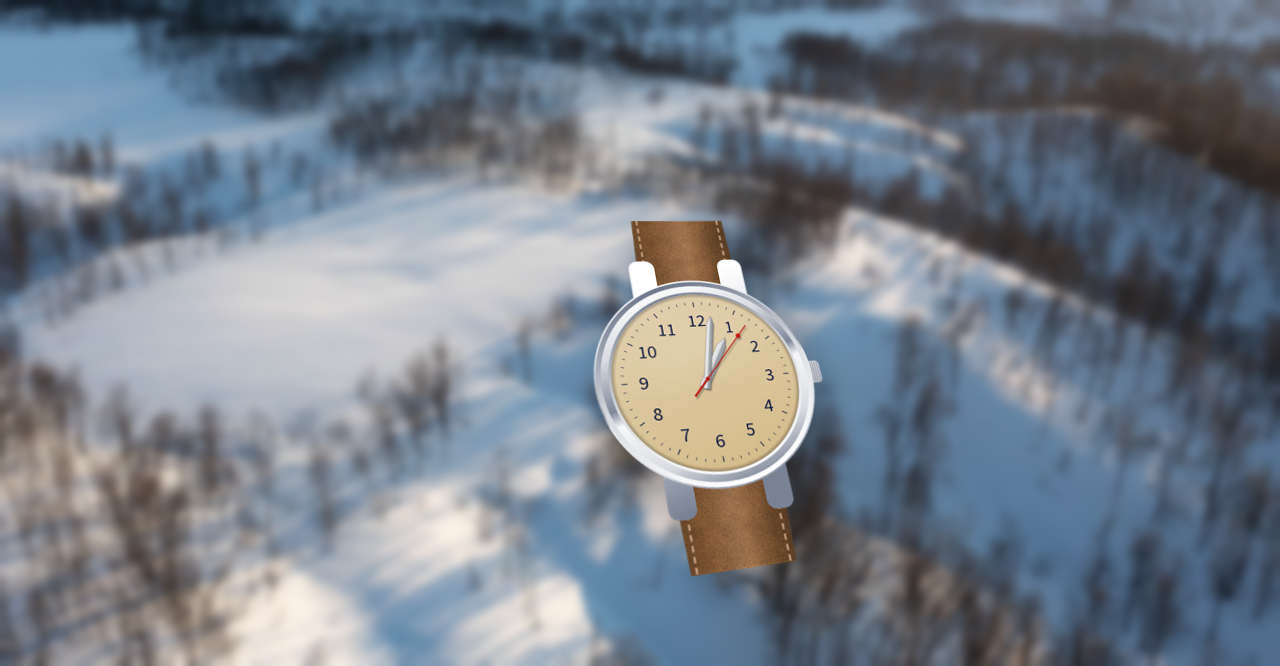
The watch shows 1.02.07
